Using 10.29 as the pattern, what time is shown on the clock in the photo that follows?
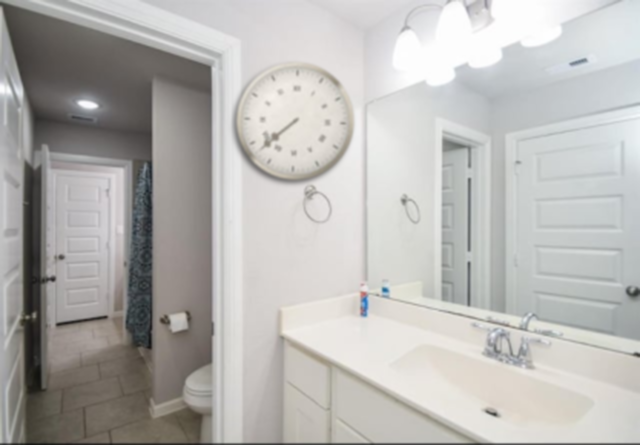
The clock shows 7.38
